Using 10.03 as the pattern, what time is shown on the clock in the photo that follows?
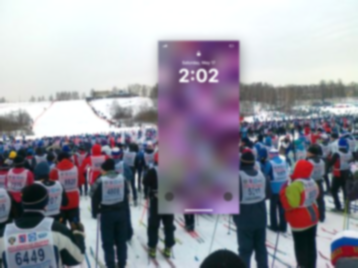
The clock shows 2.02
